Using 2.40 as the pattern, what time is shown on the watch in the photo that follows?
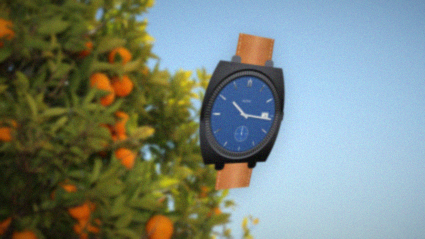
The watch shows 10.16
